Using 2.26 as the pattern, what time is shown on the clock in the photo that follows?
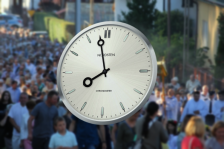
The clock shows 7.58
